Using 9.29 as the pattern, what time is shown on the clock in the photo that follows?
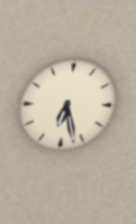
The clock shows 6.27
